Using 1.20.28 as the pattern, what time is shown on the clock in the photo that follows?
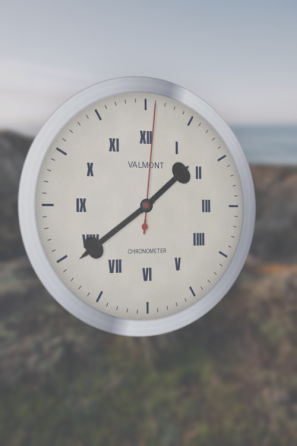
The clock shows 1.39.01
